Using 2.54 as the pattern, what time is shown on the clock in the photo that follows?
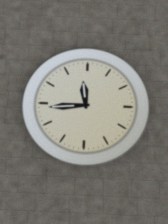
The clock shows 11.44
